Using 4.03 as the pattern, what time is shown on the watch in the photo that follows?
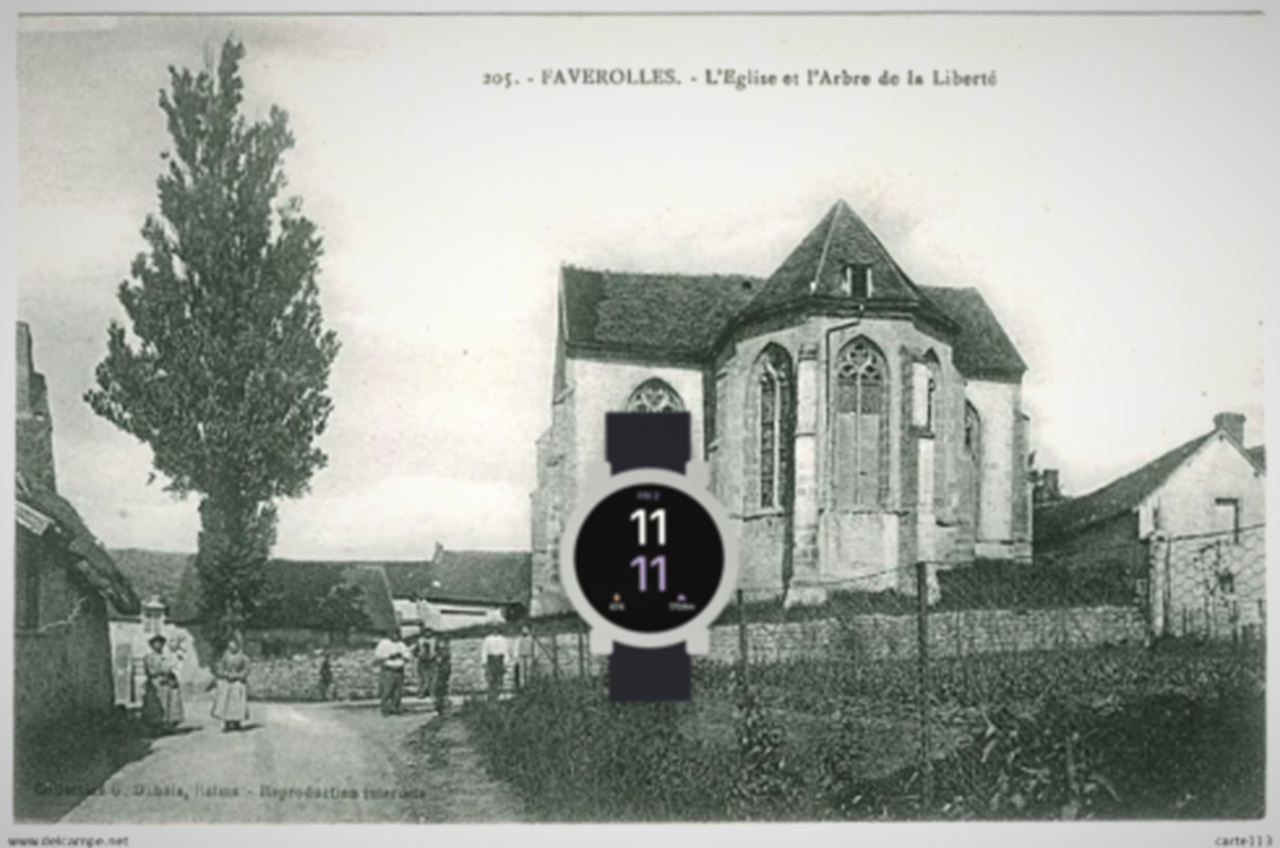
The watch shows 11.11
